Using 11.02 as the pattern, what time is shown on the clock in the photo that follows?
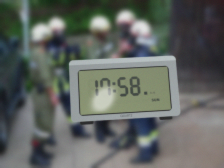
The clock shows 17.58
